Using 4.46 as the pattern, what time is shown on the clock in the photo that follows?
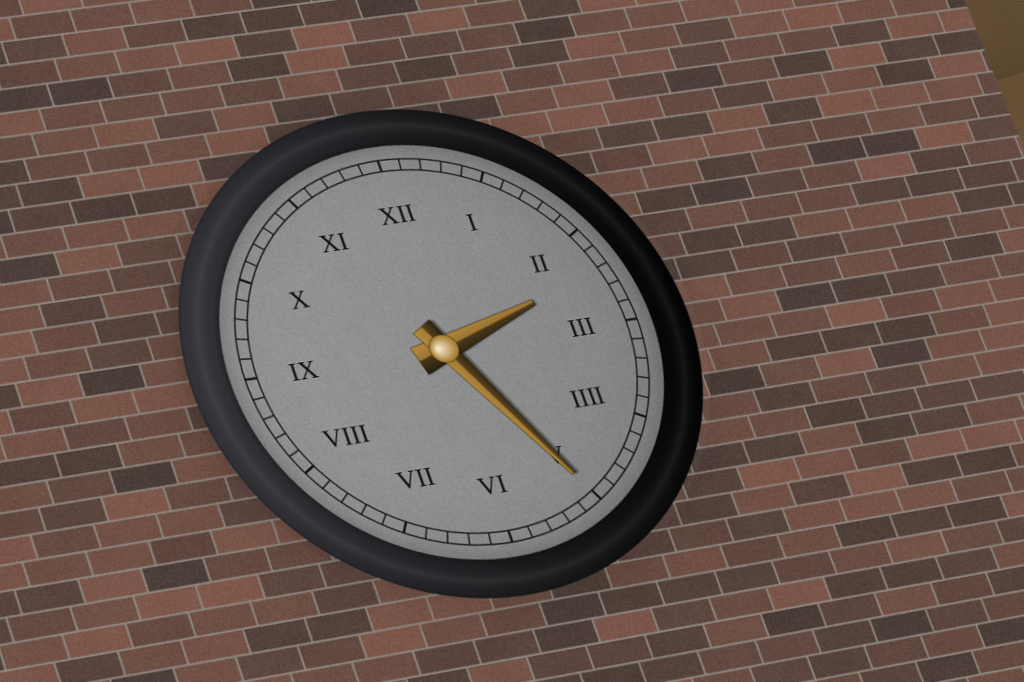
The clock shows 2.25
